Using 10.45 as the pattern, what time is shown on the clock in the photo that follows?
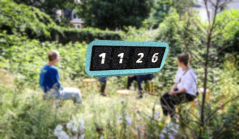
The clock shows 11.26
